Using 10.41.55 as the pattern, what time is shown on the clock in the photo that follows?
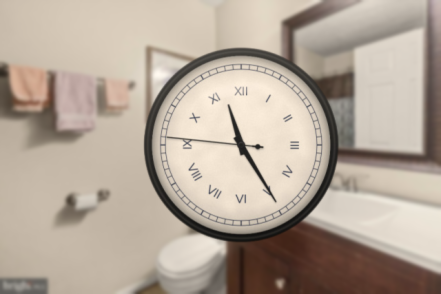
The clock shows 11.24.46
